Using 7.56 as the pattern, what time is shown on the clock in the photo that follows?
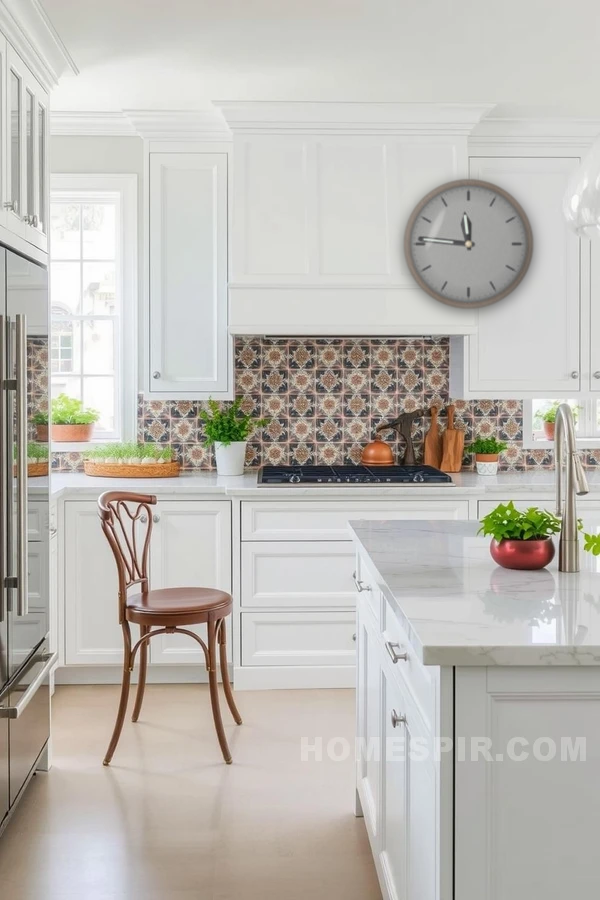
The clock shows 11.46
